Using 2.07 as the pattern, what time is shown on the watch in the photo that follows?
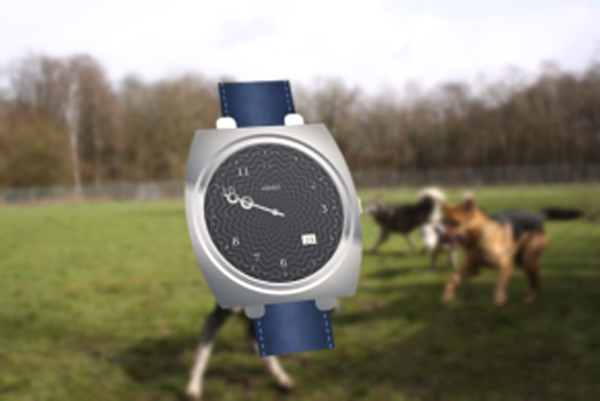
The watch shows 9.49
